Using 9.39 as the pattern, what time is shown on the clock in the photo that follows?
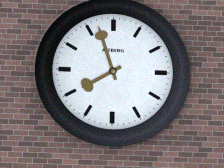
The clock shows 7.57
